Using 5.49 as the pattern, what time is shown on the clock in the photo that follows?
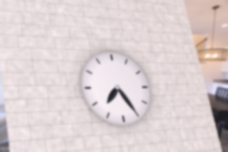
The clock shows 7.25
